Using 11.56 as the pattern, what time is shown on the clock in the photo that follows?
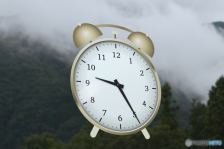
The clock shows 9.25
